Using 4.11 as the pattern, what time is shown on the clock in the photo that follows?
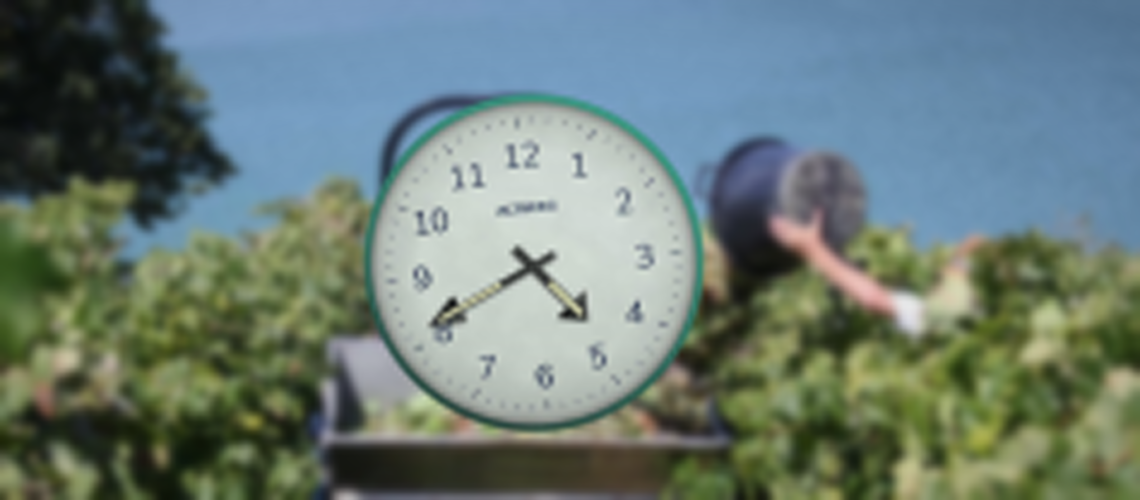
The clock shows 4.41
